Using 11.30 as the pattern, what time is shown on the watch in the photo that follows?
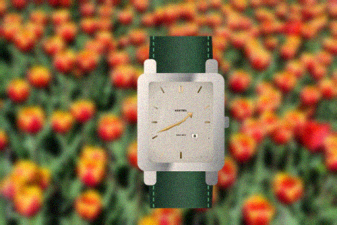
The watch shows 1.41
